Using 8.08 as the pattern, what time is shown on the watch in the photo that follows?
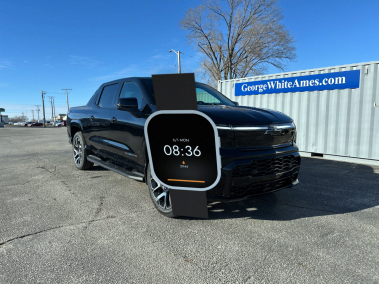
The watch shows 8.36
